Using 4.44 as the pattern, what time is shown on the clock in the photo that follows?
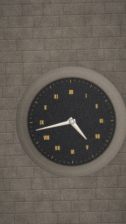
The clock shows 4.43
